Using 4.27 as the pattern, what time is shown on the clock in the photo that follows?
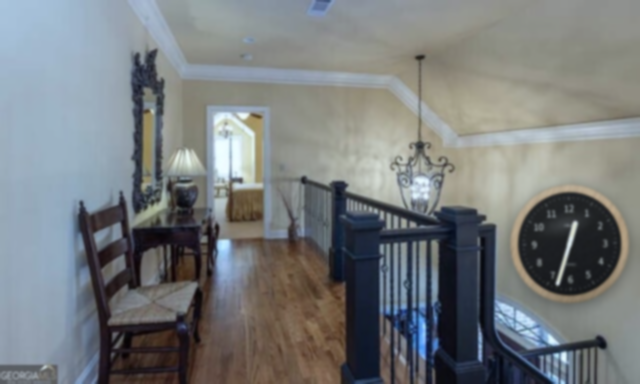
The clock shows 12.33
